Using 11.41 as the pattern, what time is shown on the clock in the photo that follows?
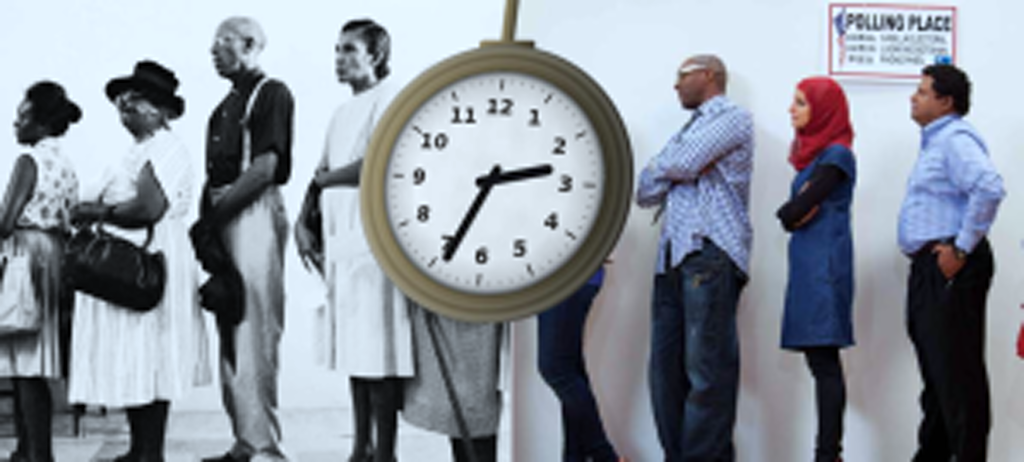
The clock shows 2.34
